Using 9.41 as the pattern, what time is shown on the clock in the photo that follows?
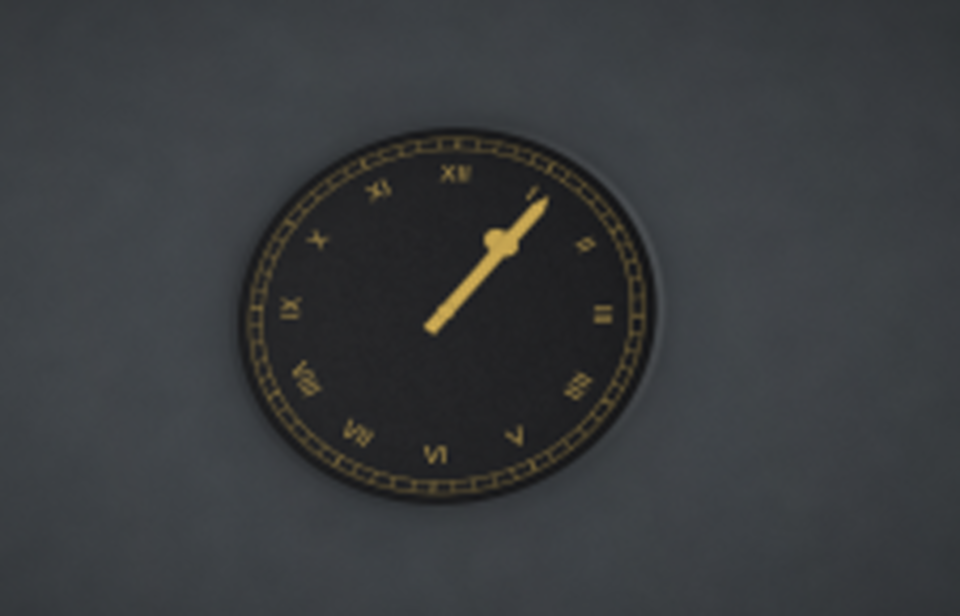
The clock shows 1.06
